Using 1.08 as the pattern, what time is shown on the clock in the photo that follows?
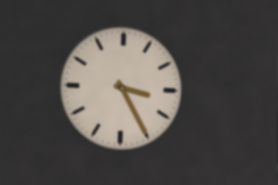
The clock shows 3.25
